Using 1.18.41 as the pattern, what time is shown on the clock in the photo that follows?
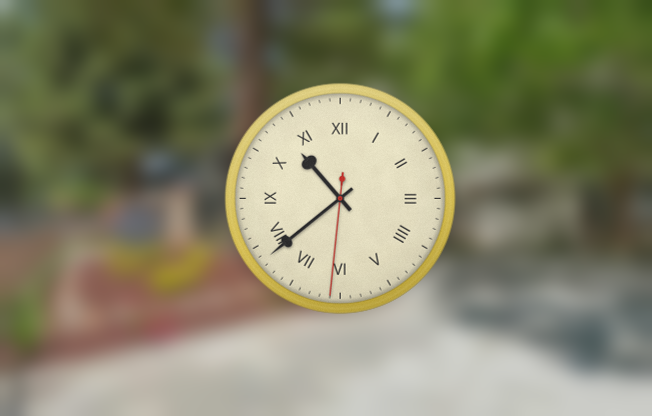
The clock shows 10.38.31
